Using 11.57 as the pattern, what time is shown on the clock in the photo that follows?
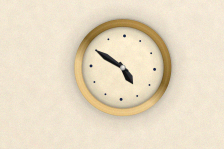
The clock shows 4.50
